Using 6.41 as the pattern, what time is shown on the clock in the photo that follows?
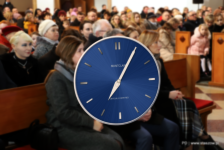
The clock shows 7.05
